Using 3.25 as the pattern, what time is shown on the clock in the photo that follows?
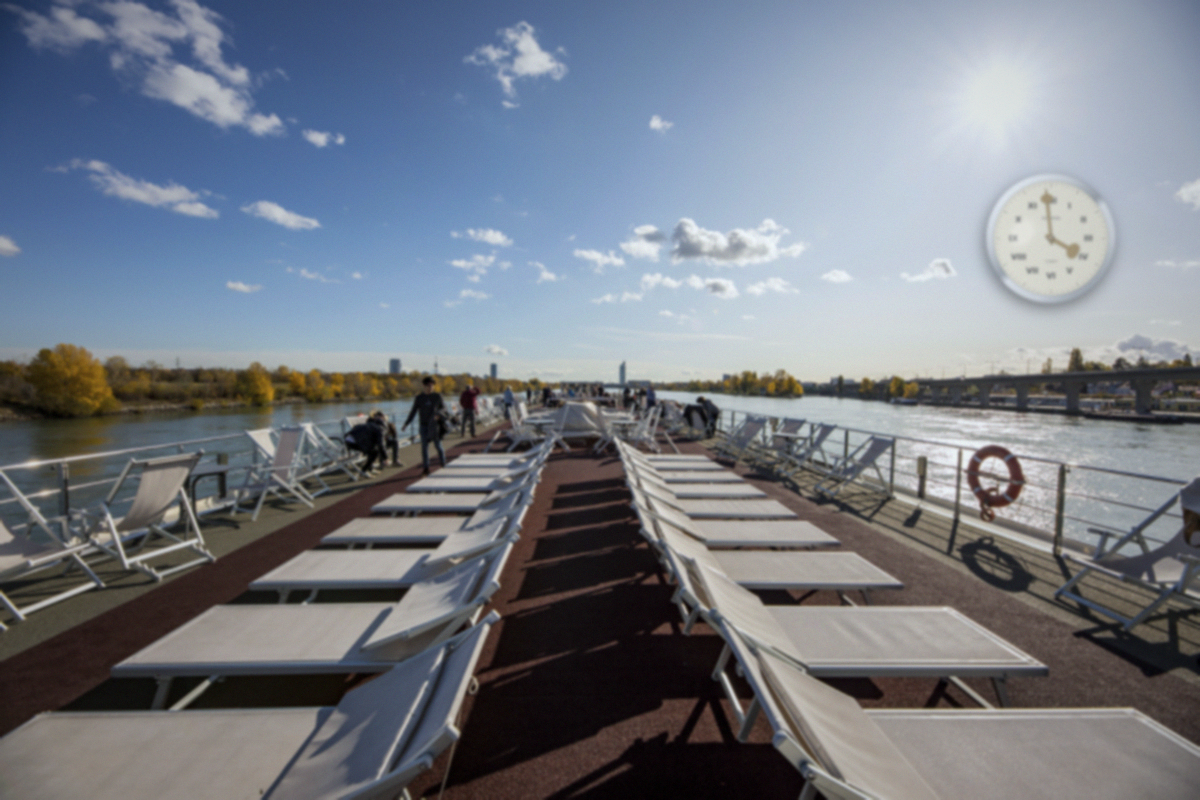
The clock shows 3.59
